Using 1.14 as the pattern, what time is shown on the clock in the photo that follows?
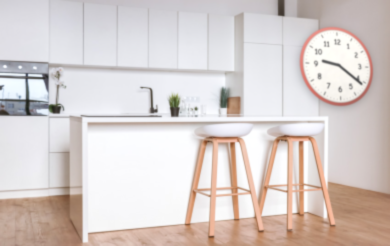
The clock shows 9.21
